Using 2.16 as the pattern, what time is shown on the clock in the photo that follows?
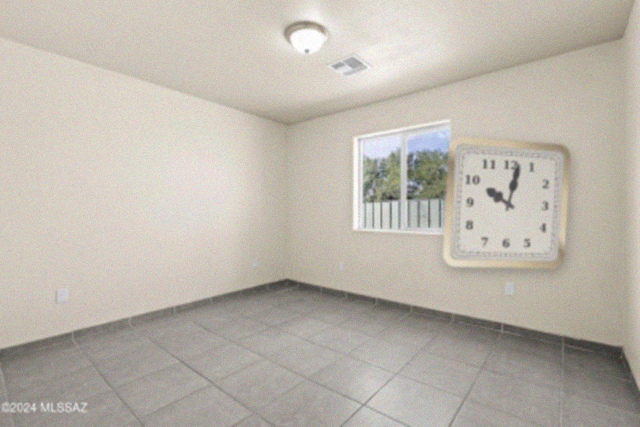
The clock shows 10.02
